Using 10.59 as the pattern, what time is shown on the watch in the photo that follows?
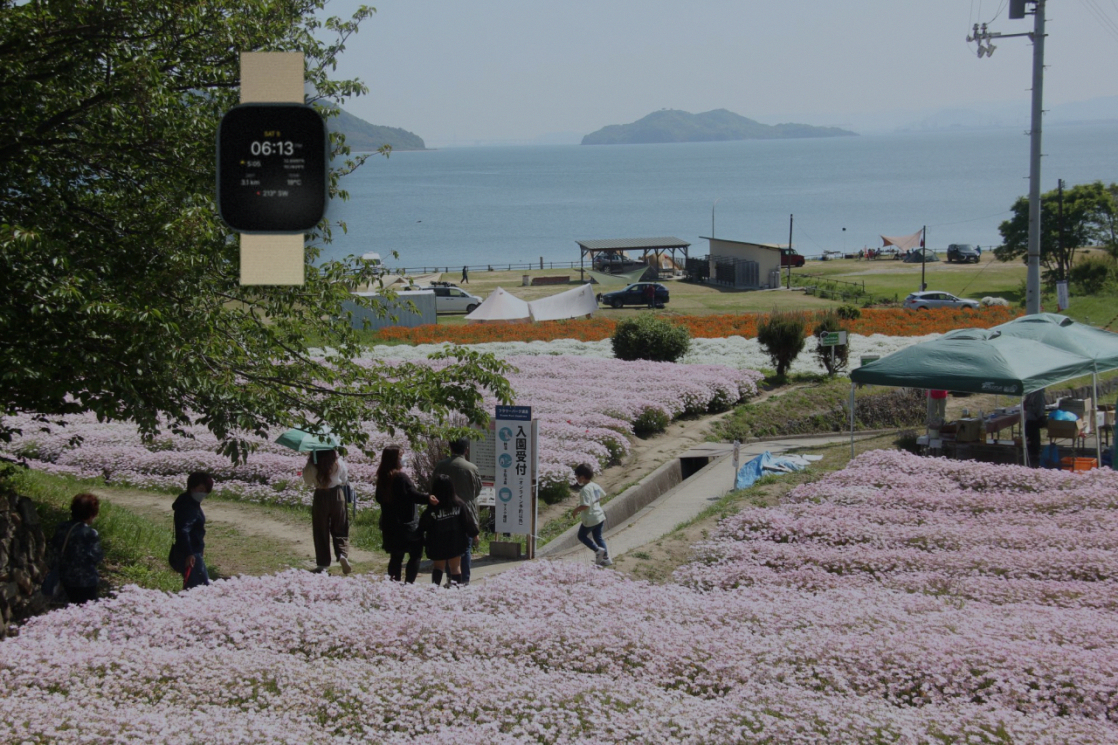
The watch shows 6.13
